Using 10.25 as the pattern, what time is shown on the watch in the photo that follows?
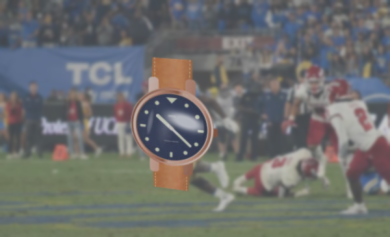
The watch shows 10.22
